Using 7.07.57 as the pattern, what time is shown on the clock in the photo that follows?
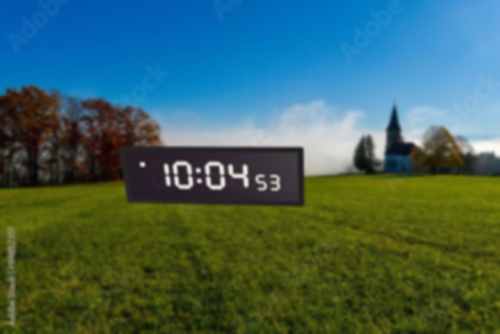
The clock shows 10.04.53
